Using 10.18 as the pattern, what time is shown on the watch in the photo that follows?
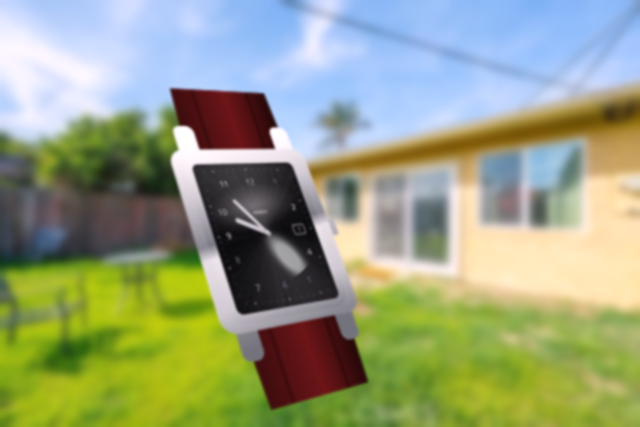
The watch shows 9.54
